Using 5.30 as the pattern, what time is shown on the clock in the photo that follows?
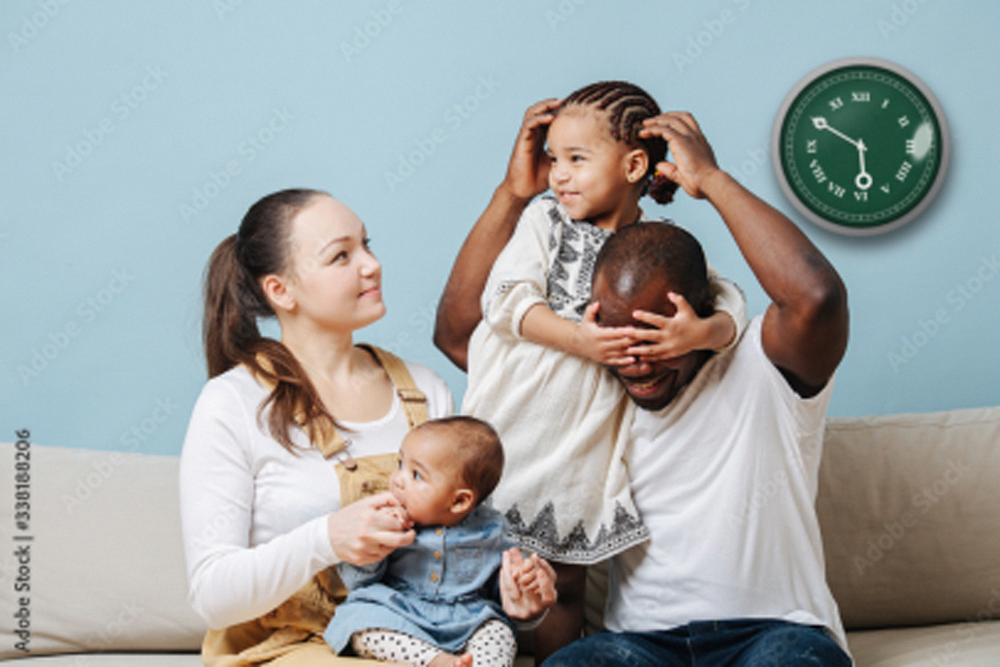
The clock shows 5.50
